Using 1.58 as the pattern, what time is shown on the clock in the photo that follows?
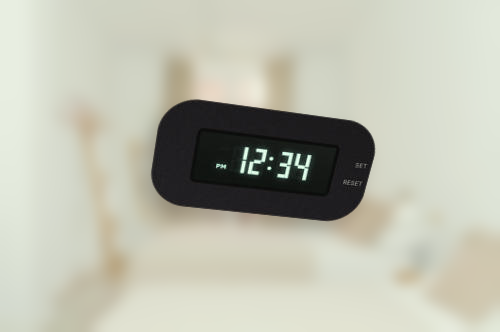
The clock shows 12.34
